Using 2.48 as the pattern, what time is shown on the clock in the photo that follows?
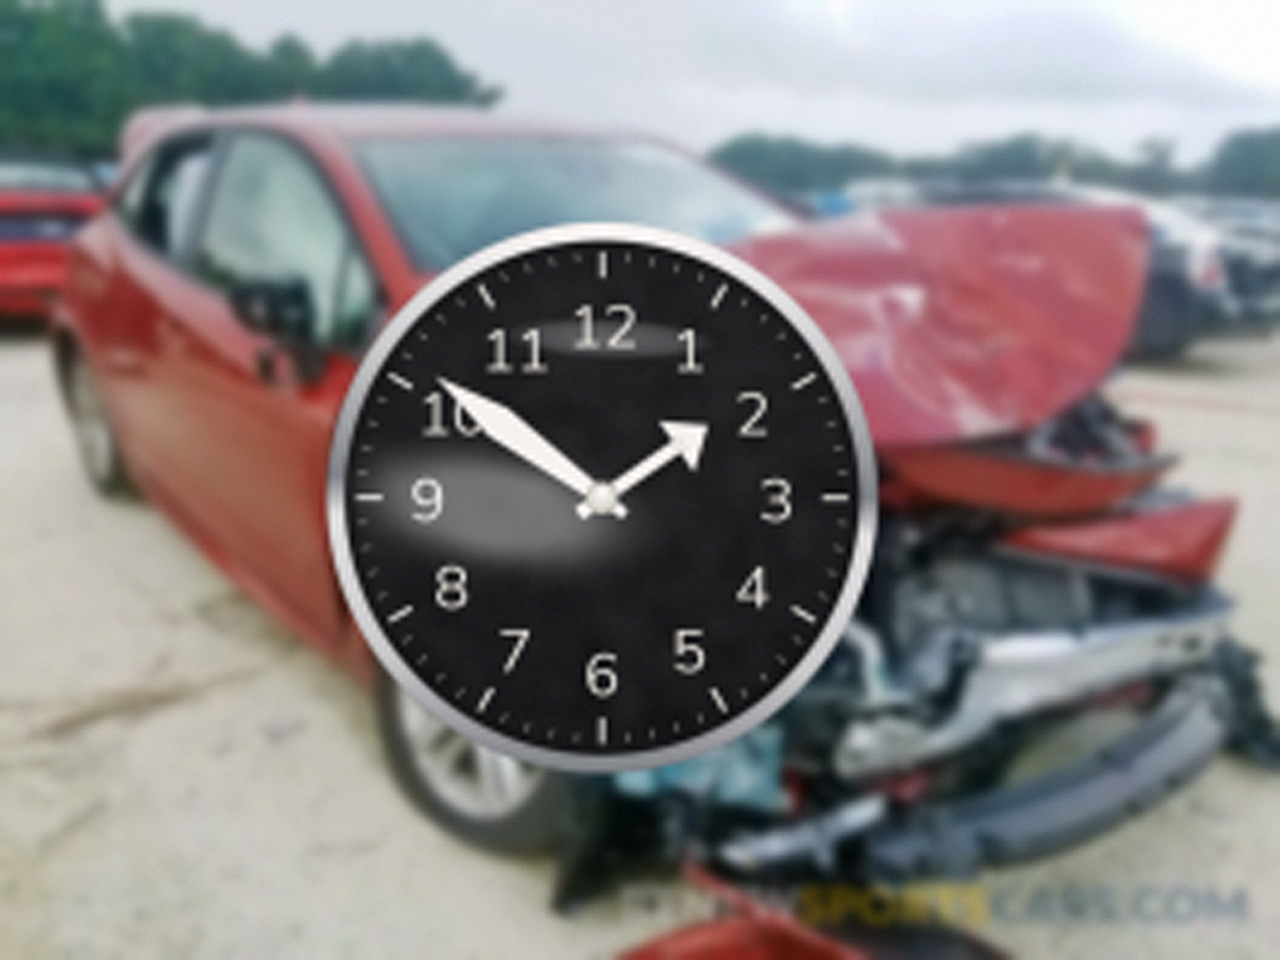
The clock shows 1.51
